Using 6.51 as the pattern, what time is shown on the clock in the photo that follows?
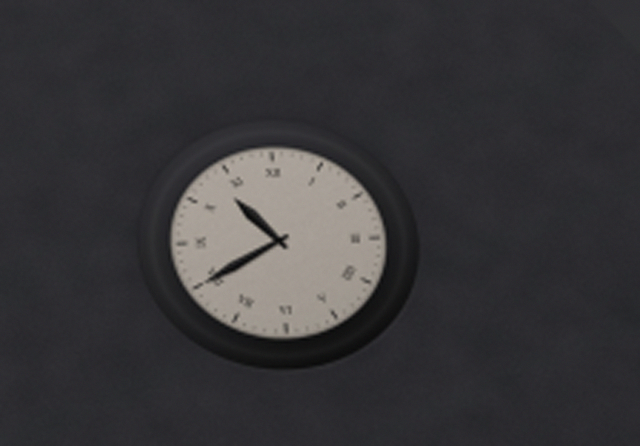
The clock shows 10.40
